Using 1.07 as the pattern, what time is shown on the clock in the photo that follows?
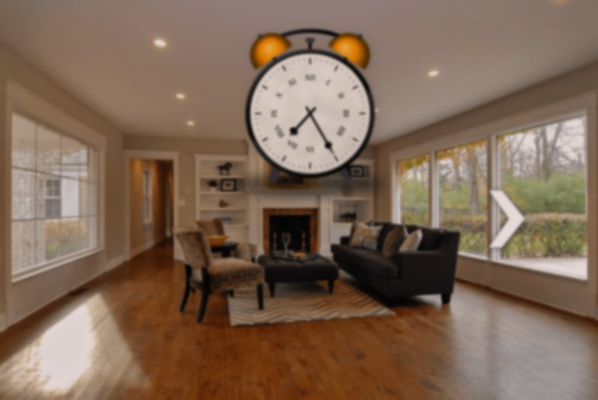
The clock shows 7.25
